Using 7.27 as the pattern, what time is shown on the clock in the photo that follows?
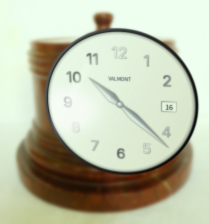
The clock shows 10.22
